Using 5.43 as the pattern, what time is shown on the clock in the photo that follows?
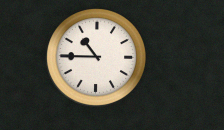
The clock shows 10.45
